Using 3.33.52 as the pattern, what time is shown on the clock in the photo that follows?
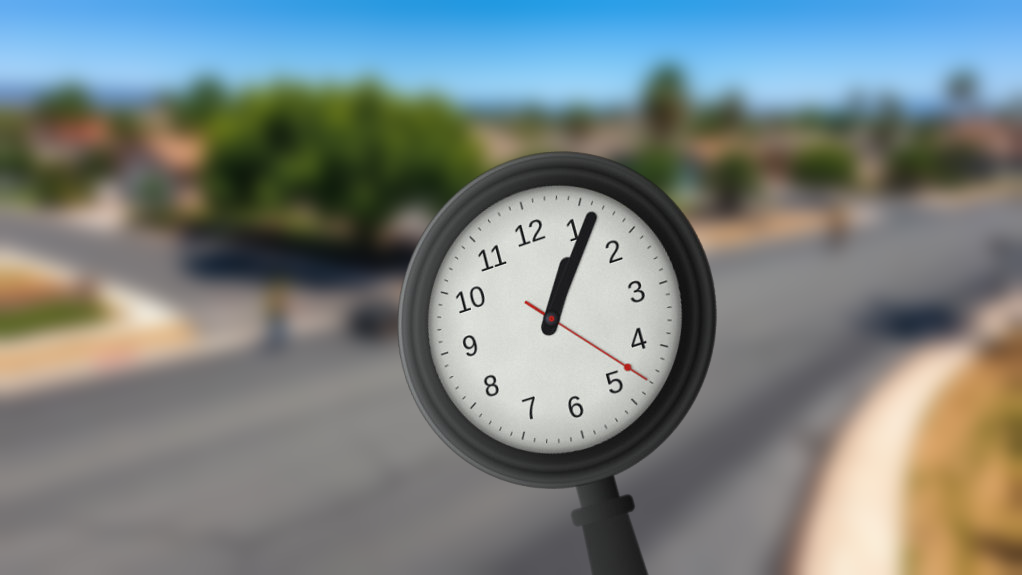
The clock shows 1.06.23
